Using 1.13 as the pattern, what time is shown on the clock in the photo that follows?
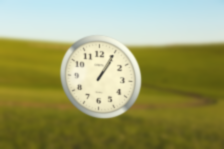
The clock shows 1.05
